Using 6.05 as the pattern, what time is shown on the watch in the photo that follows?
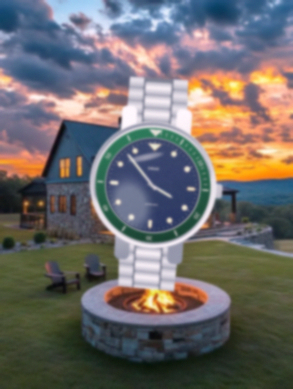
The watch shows 3.53
